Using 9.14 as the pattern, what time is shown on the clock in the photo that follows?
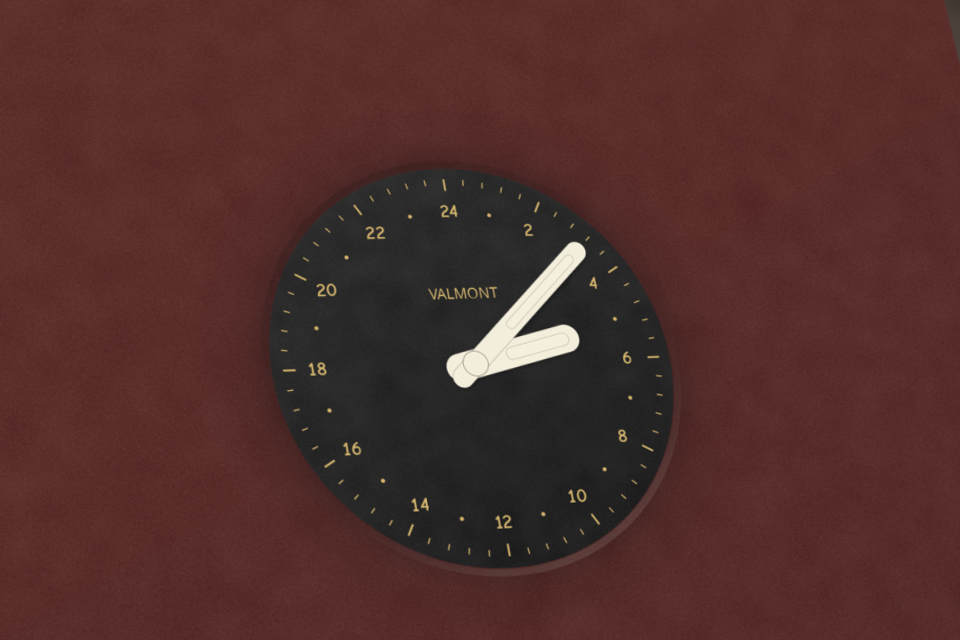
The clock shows 5.08
